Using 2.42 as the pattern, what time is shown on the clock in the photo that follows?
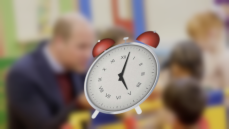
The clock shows 5.02
